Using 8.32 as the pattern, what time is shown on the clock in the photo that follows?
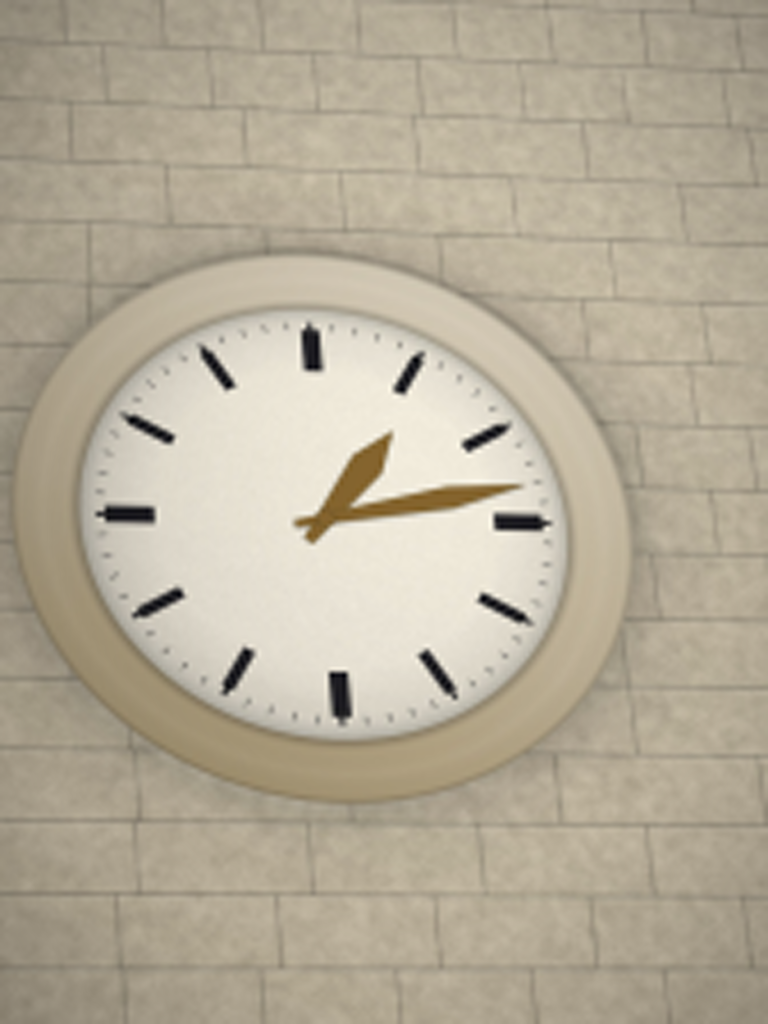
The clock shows 1.13
